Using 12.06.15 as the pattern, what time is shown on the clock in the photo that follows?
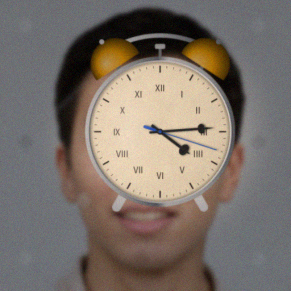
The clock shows 4.14.18
